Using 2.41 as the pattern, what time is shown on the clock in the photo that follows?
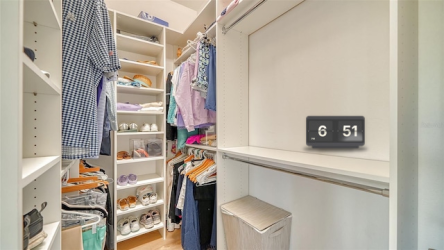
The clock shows 6.51
